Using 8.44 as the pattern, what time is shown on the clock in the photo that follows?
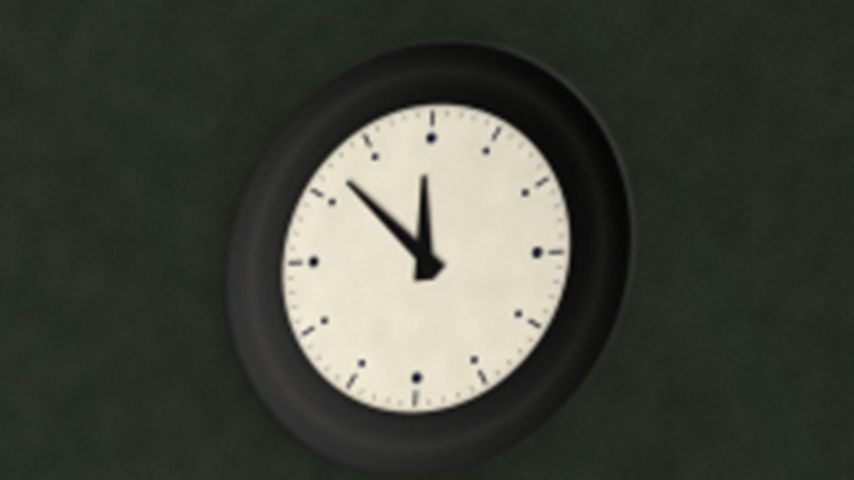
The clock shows 11.52
